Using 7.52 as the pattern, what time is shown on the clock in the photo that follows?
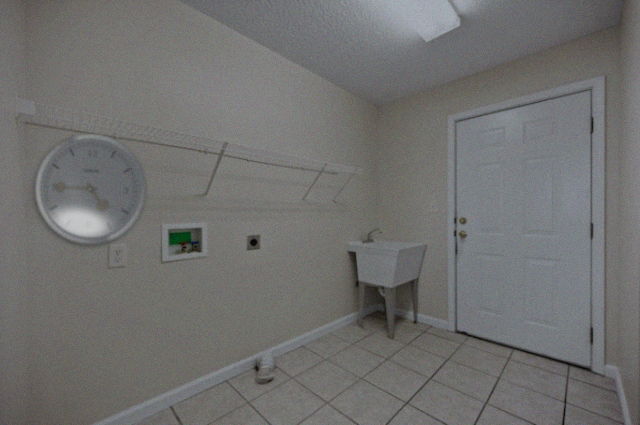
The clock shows 4.45
